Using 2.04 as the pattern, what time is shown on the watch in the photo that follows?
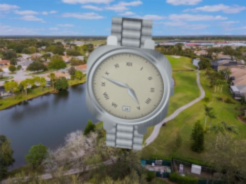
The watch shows 4.48
